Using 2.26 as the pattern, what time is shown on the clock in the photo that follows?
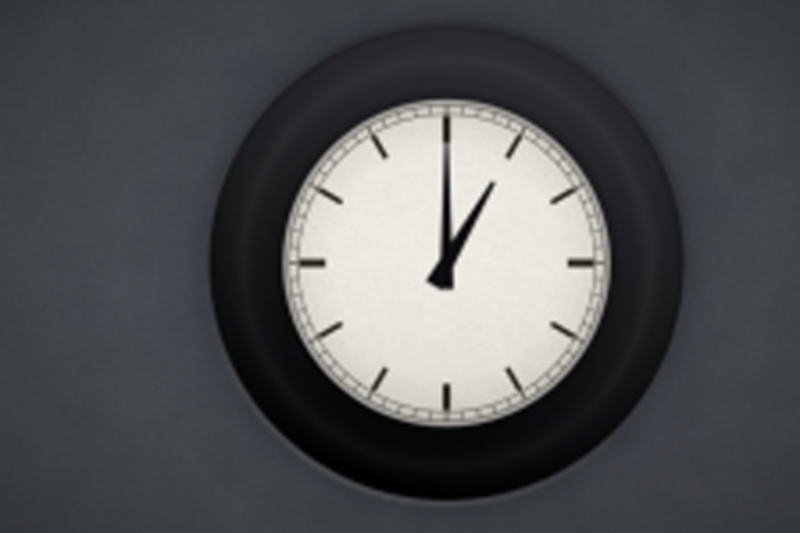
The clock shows 1.00
